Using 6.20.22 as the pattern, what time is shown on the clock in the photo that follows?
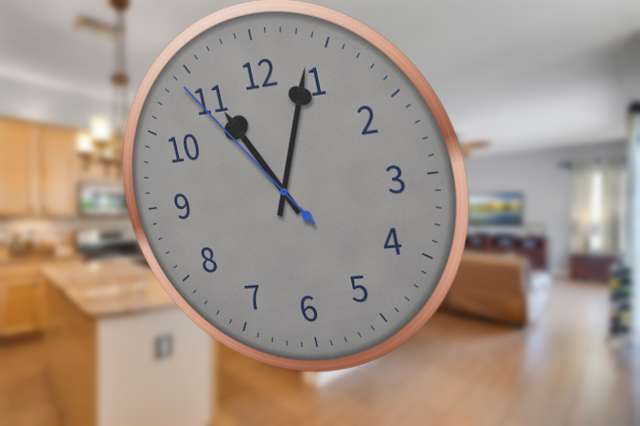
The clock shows 11.03.54
